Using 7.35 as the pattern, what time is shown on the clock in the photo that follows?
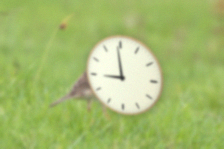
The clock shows 8.59
